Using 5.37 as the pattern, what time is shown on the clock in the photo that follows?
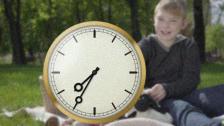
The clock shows 7.35
